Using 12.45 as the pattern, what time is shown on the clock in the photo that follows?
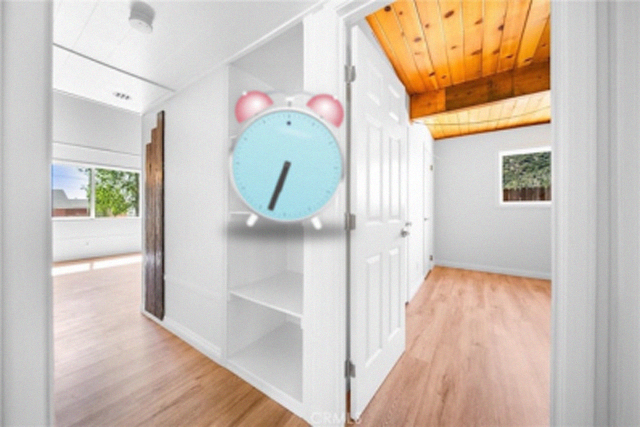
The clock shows 6.33
